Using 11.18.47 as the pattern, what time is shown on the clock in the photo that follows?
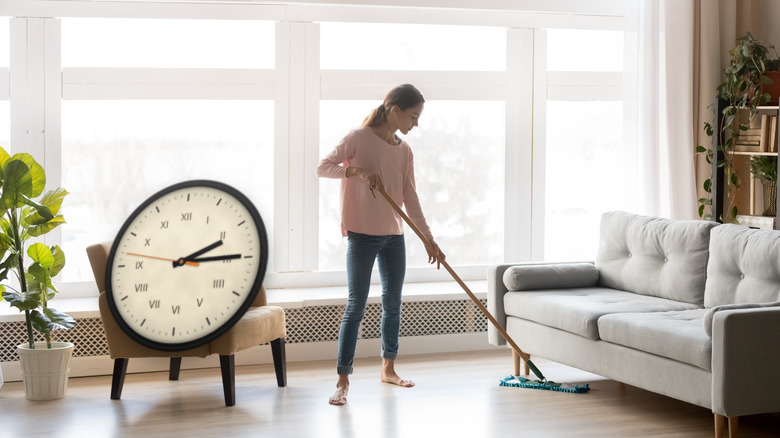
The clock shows 2.14.47
